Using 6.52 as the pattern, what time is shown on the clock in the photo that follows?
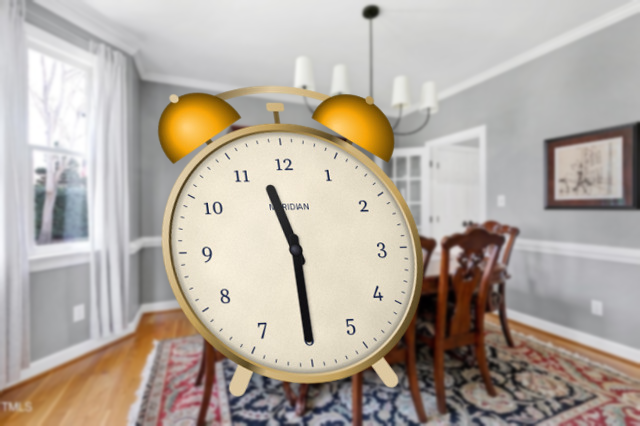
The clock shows 11.30
